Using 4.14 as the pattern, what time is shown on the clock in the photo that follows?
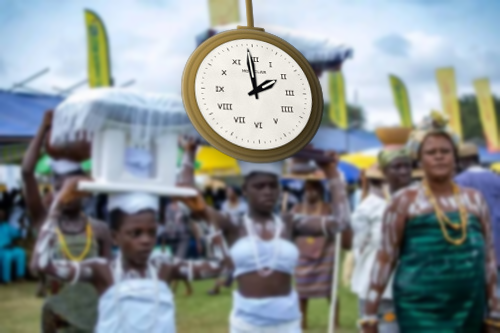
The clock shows 1.59
